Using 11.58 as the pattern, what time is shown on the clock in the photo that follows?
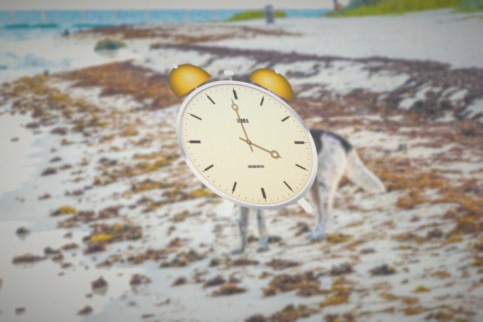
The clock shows 3.59
